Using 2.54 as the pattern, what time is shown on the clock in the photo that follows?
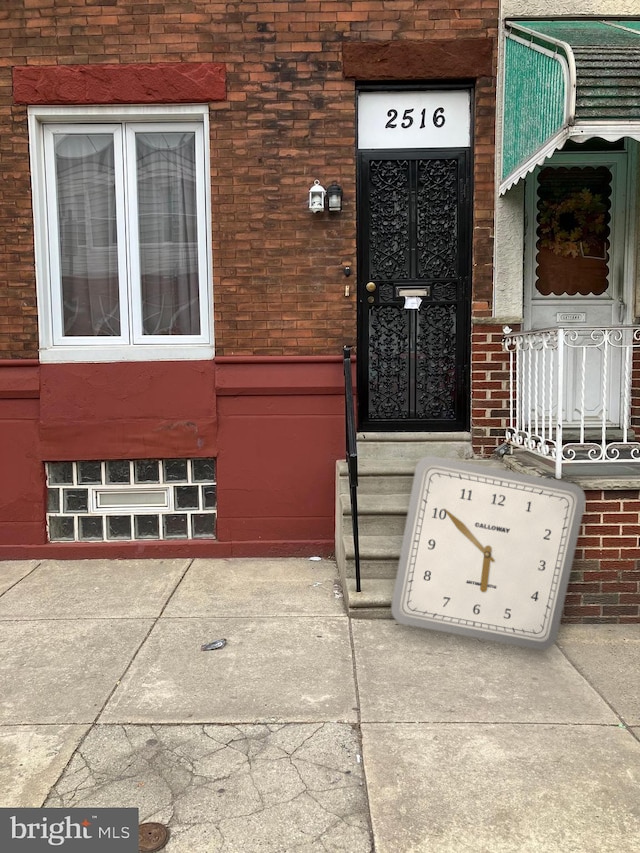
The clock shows 5.51
